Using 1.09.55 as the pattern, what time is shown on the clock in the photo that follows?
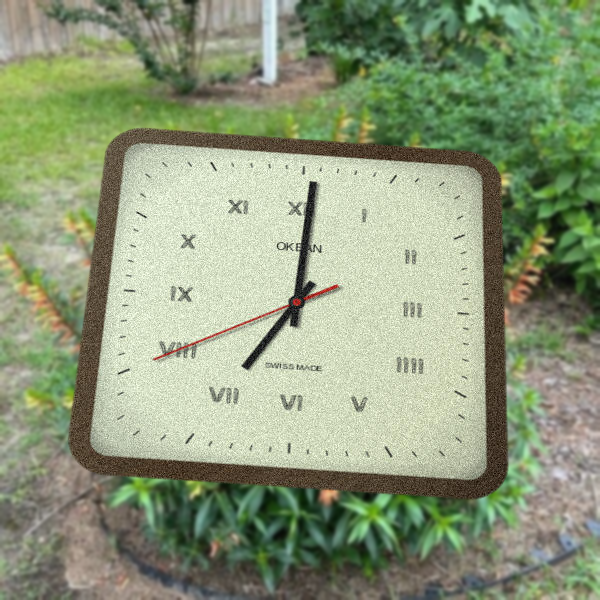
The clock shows 7.00.40
